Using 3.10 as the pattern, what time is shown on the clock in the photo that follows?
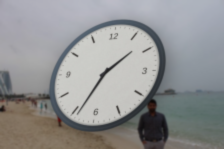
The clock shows 1.34
